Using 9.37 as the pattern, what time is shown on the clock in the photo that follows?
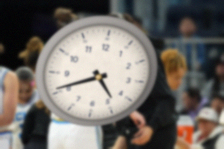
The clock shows 4.41
